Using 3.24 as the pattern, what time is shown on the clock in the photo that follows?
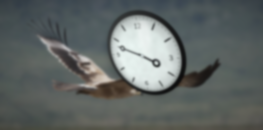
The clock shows 3.48
